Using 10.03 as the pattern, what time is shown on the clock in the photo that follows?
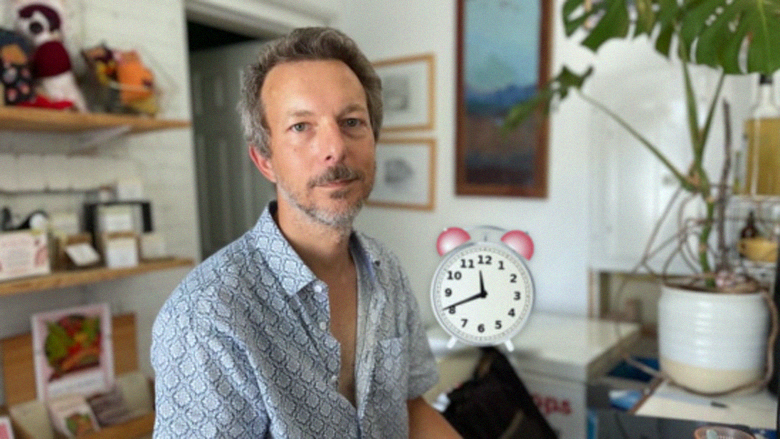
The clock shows 11.41
